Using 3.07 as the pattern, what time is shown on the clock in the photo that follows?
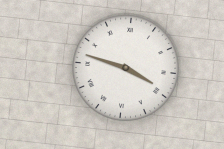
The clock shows 3.47
